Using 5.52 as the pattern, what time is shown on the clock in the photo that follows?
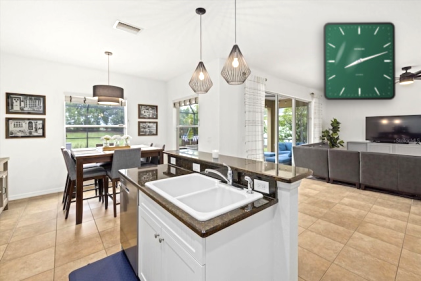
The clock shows 8.12
